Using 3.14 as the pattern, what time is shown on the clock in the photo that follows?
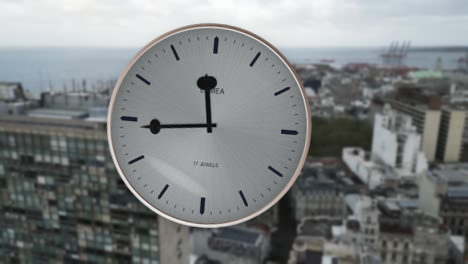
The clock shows 11.44
